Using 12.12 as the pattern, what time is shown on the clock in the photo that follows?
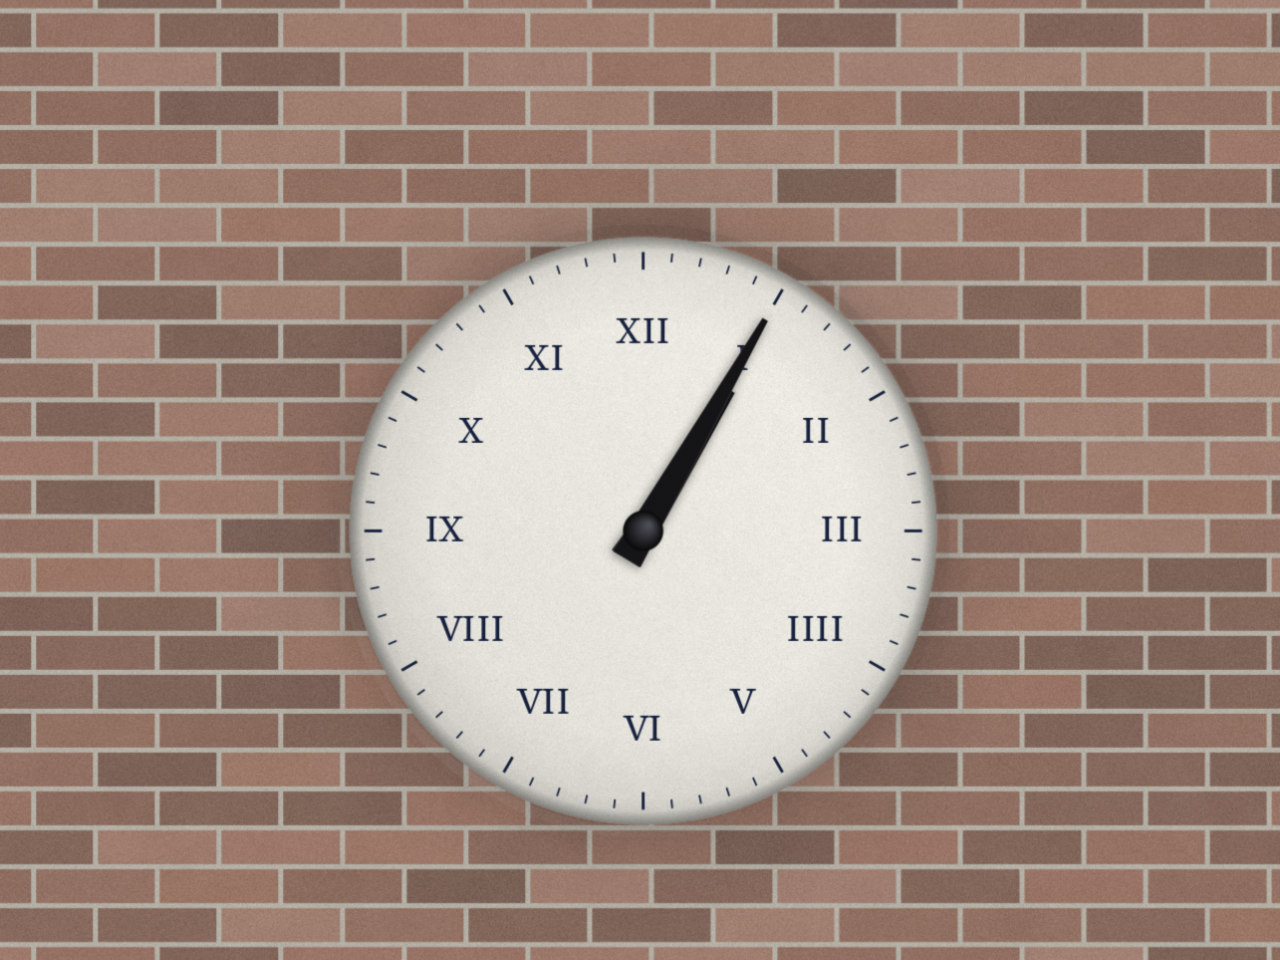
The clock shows 1.05
